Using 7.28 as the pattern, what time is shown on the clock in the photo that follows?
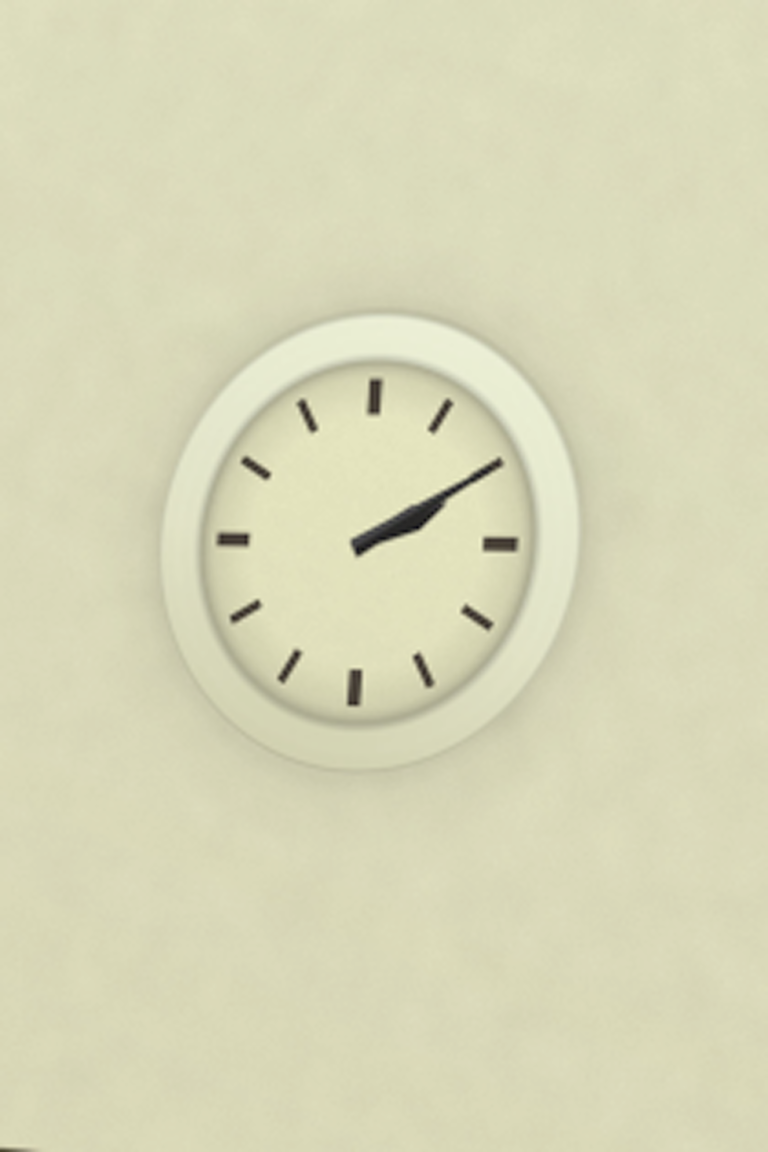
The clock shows 2.10
